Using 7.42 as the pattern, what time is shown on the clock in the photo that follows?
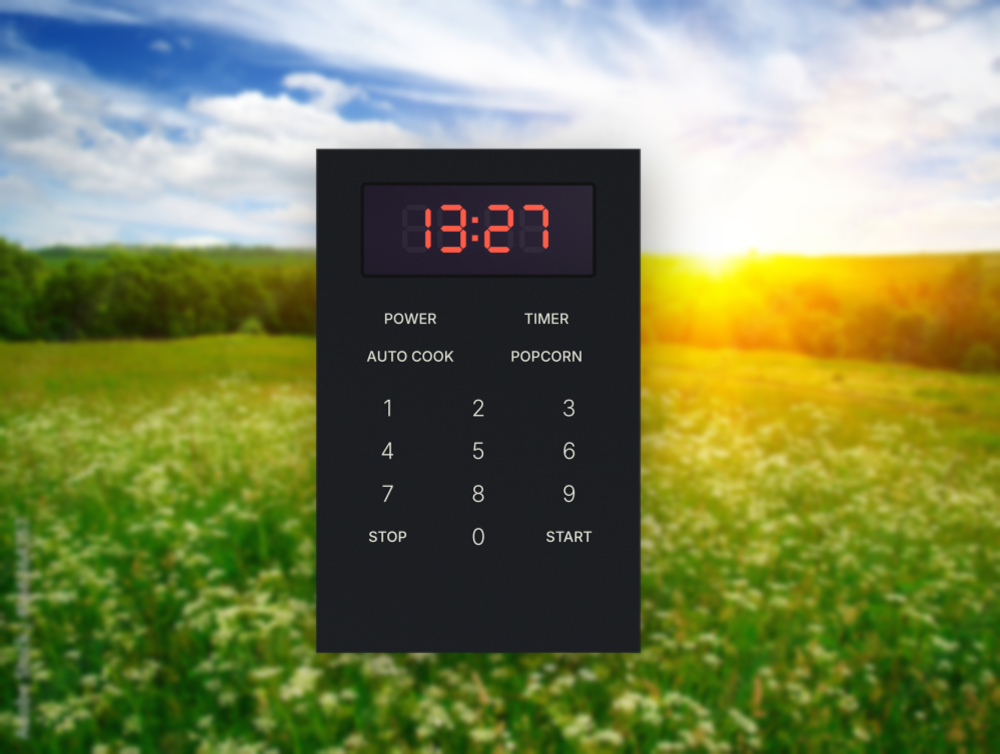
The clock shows 13.27
